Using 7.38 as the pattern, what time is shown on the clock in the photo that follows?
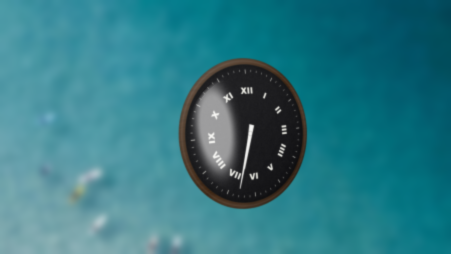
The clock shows 6.33
